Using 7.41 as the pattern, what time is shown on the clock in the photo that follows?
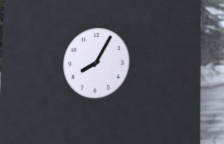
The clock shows 8.05
